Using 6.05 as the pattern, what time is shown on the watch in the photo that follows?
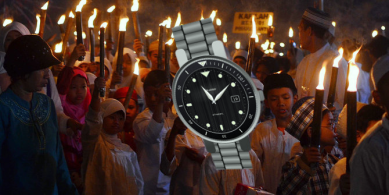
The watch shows 11.09
